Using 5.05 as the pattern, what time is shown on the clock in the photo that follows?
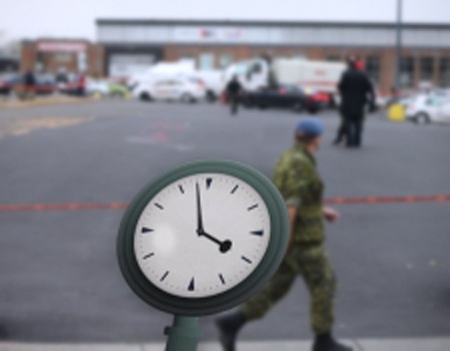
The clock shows 3.58
